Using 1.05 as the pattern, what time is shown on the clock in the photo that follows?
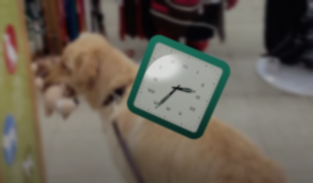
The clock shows 2.34
